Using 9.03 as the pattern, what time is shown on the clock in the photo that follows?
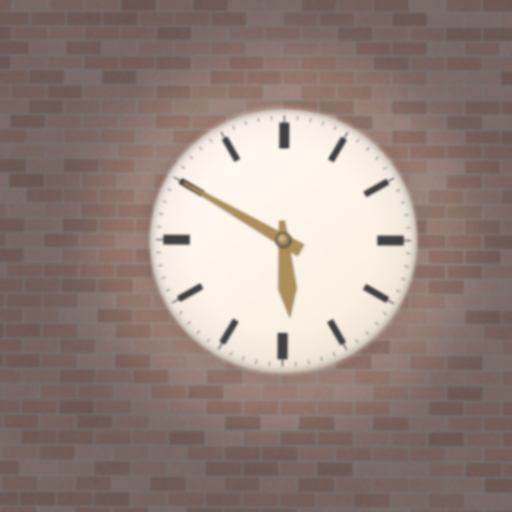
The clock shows 5.50
